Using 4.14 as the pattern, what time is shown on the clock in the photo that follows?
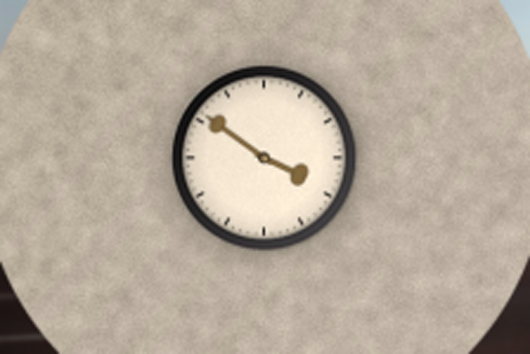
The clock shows 3.51
